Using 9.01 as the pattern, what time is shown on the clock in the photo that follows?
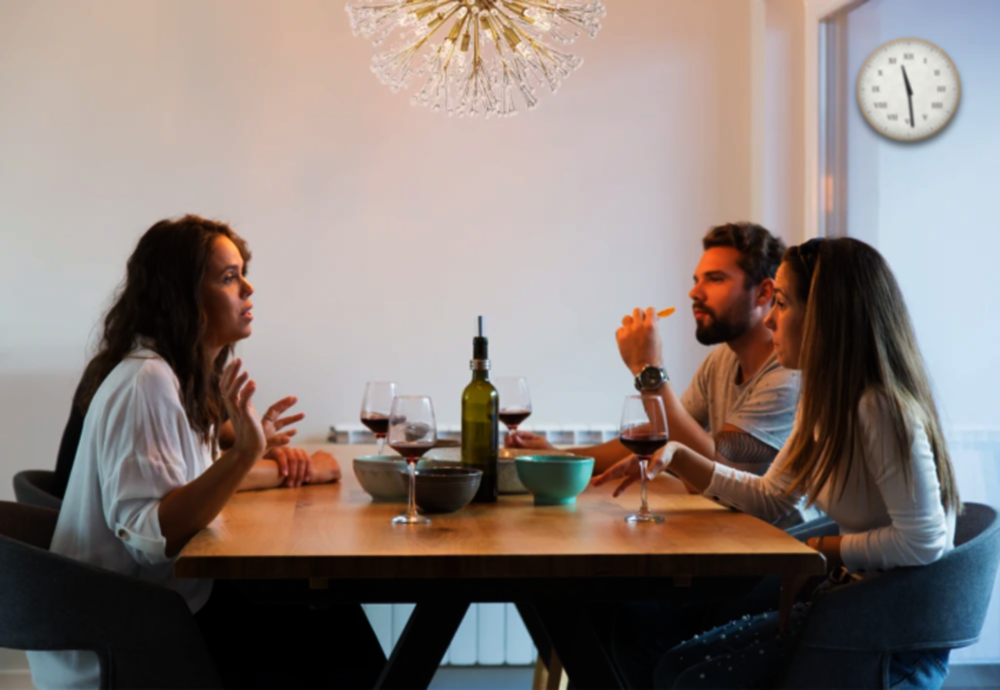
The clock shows 11.29
